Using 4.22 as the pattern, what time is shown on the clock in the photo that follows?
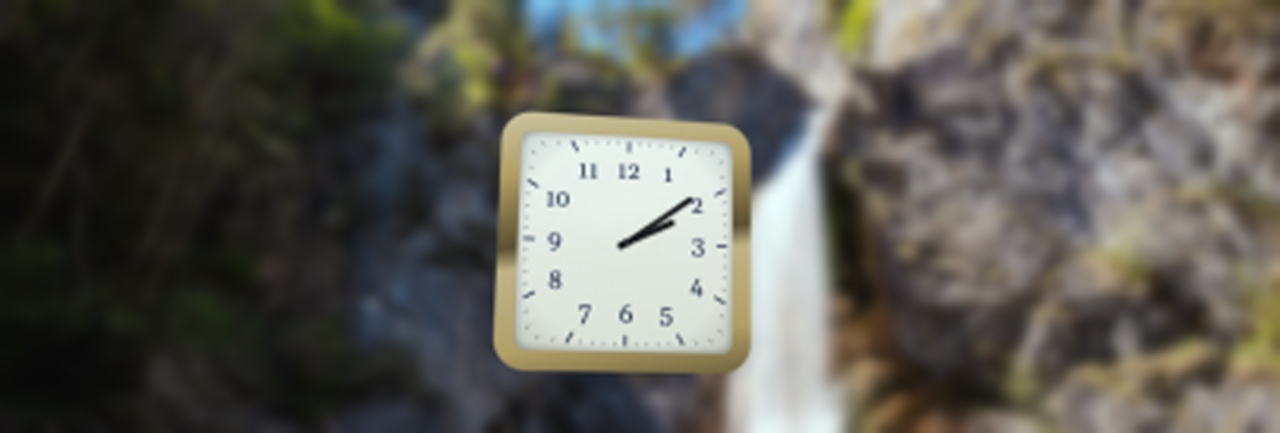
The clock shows 2.09
